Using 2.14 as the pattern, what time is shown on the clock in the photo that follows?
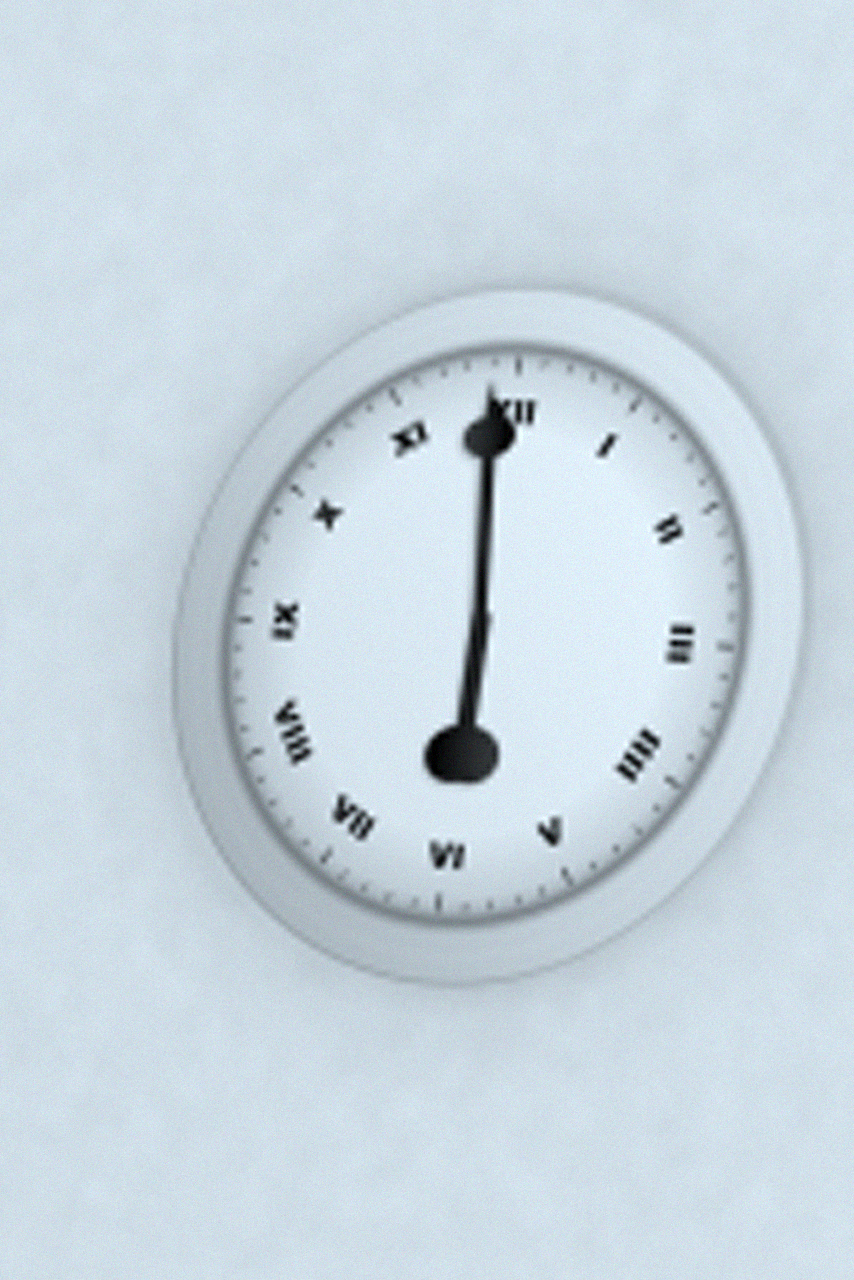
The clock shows 5.59
